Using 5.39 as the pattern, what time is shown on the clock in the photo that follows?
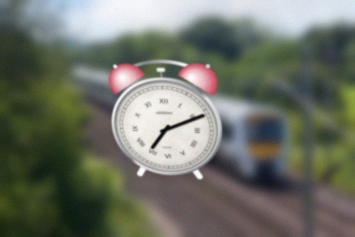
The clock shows 7.11
